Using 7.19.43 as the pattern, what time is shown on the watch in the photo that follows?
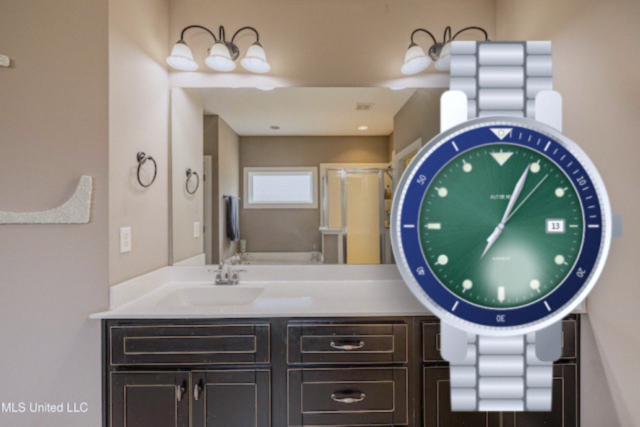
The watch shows 7.04.07
